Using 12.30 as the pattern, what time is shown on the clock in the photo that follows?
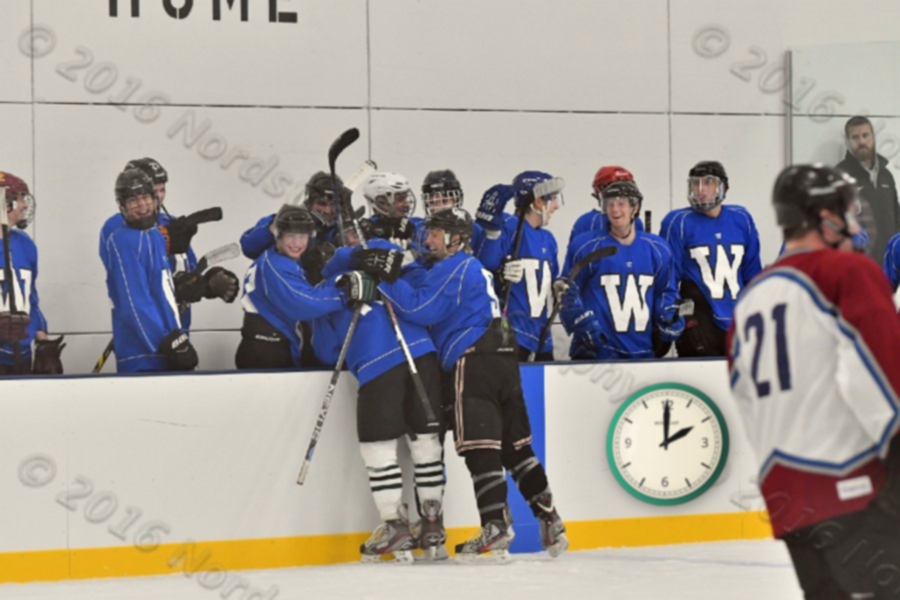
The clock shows 2.00
